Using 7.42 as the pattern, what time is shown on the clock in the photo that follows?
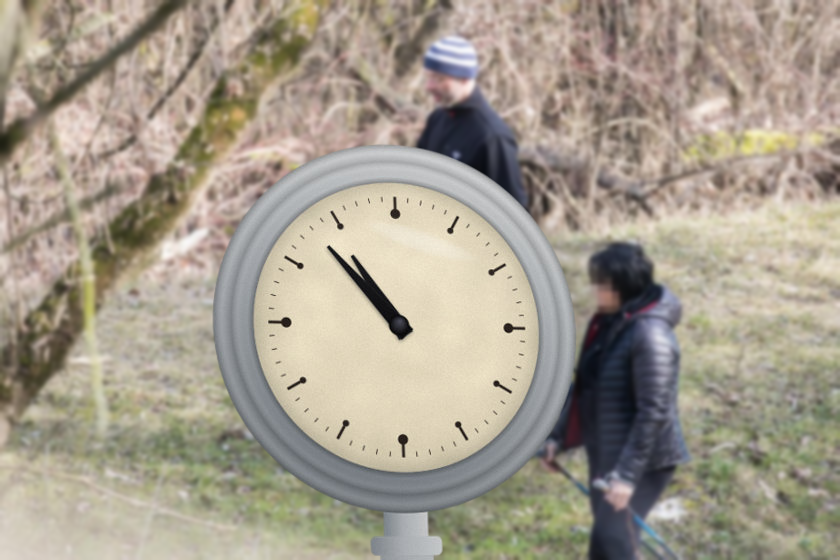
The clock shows 10.53
